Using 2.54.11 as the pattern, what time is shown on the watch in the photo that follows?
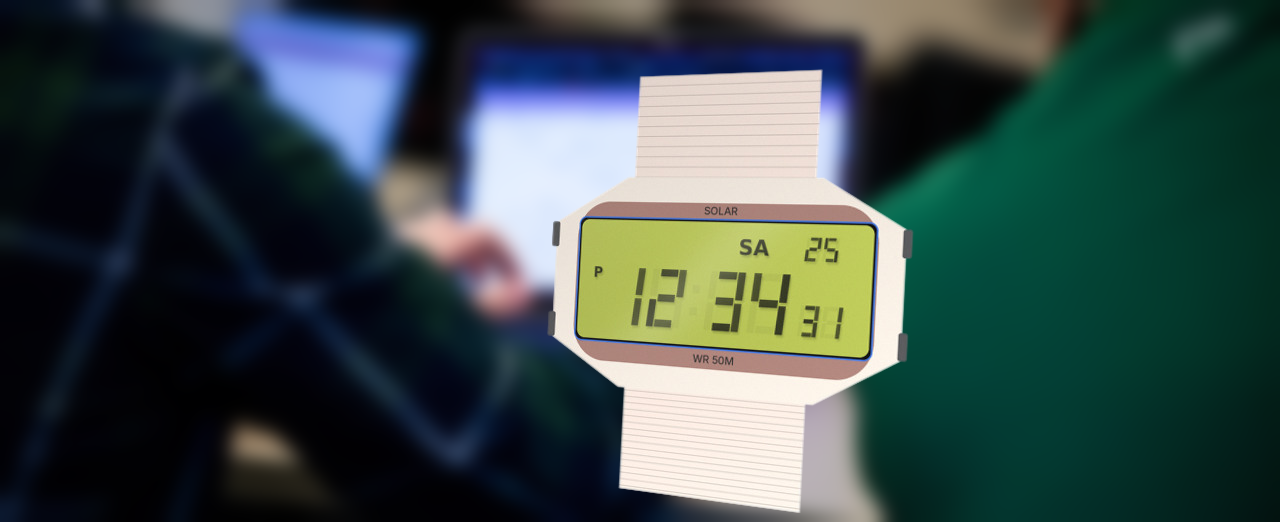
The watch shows 12.34.31
